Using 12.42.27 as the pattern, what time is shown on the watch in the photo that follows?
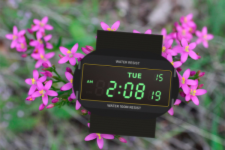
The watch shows 2.08.19
